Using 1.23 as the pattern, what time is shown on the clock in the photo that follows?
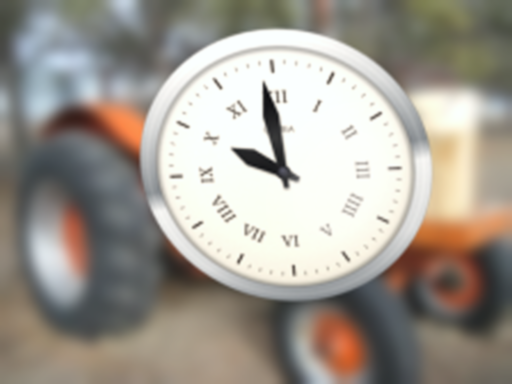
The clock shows 9.59
